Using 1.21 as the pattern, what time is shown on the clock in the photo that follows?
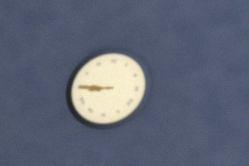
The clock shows 8.45
